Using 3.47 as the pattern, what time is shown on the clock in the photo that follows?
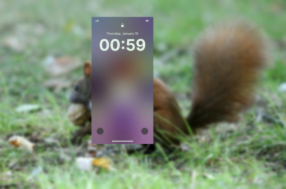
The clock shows 0.59
